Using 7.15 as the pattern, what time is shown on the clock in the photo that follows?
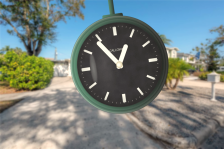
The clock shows 12.54
